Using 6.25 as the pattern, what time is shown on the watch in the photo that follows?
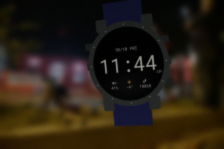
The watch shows 11.44
